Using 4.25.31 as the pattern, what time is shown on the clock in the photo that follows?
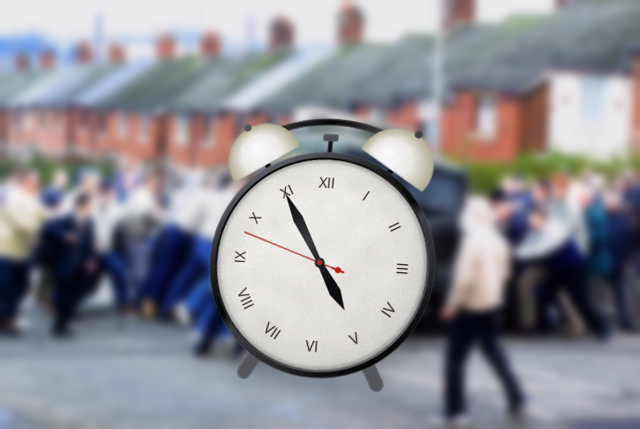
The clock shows 4.54.48
